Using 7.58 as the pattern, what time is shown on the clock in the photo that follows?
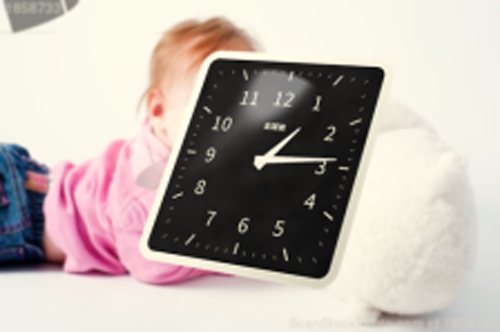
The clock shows 1.14
